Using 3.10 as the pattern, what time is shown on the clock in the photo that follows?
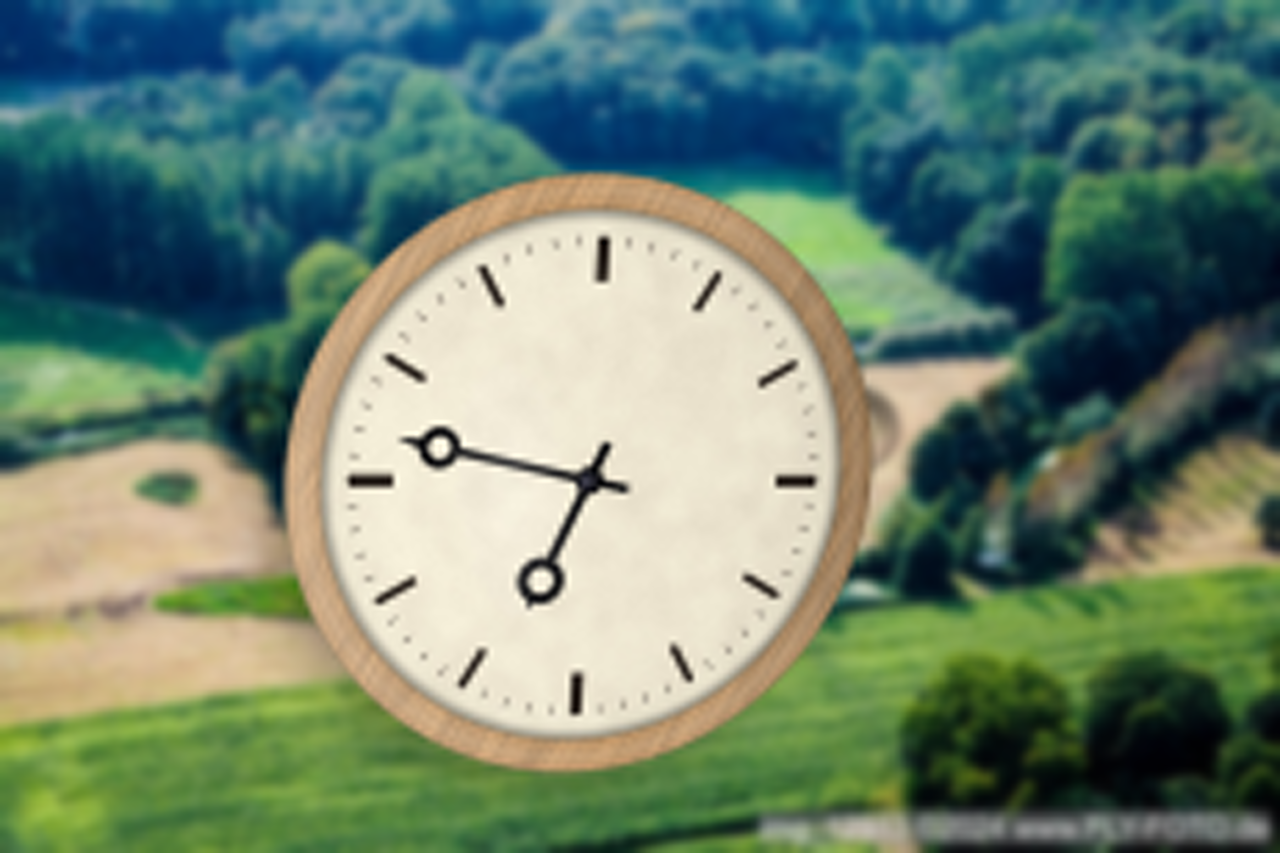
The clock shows 6.47
